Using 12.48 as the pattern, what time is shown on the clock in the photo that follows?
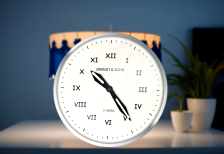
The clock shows 10.24
